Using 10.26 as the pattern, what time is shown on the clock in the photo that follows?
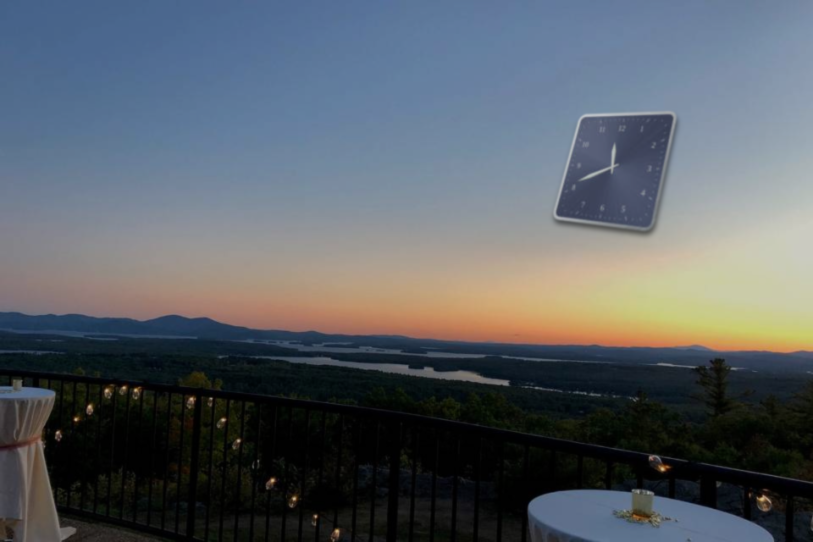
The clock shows 11.41
